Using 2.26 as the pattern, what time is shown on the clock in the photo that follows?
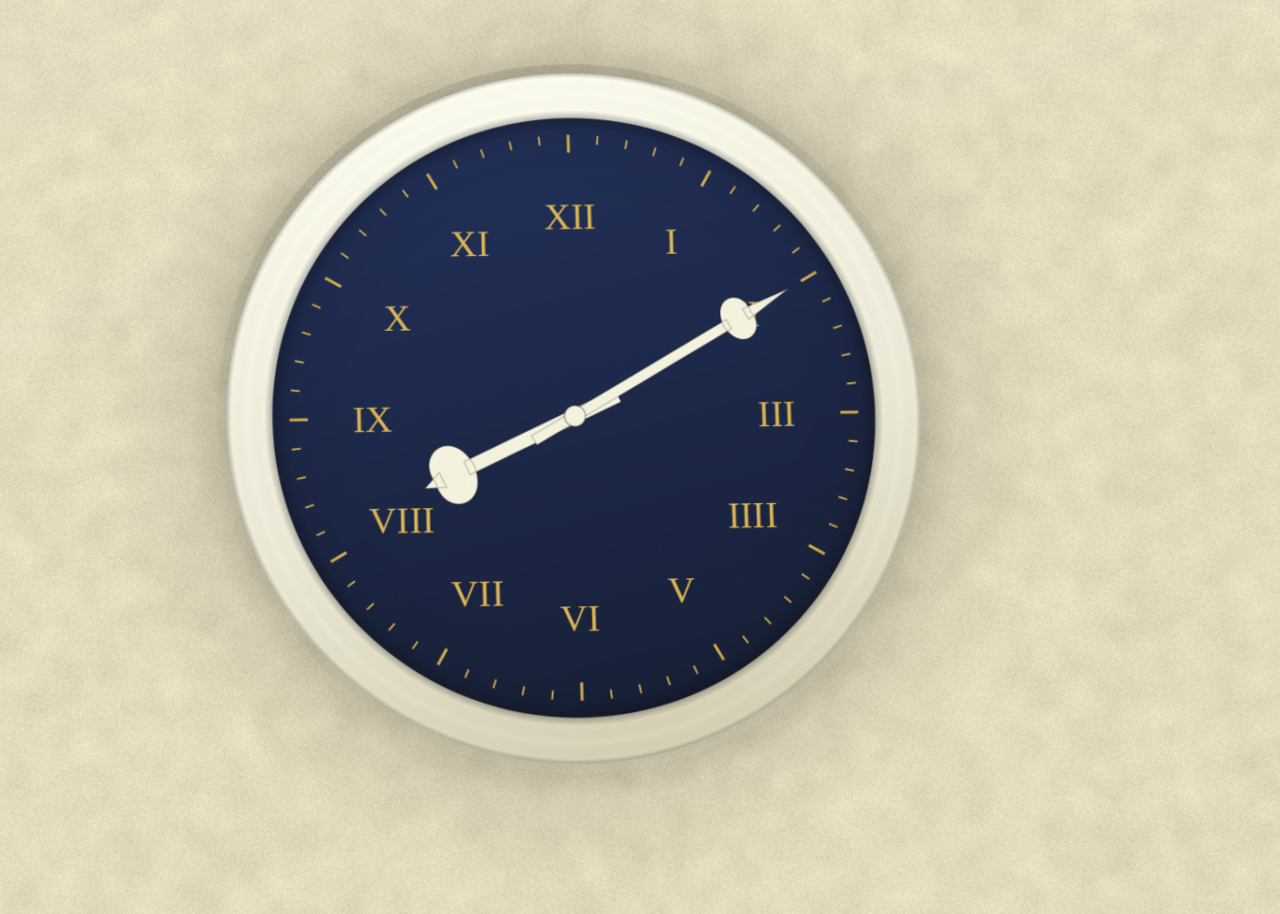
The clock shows 8.10
